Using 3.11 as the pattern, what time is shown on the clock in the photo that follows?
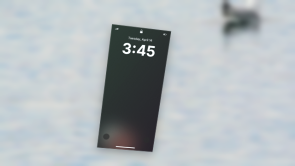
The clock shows 3.45
